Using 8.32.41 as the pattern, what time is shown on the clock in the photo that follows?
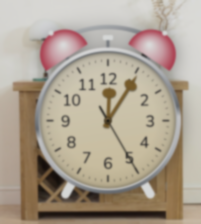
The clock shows 12.05.25
